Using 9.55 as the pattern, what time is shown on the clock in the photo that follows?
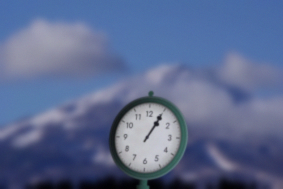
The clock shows 1.05
